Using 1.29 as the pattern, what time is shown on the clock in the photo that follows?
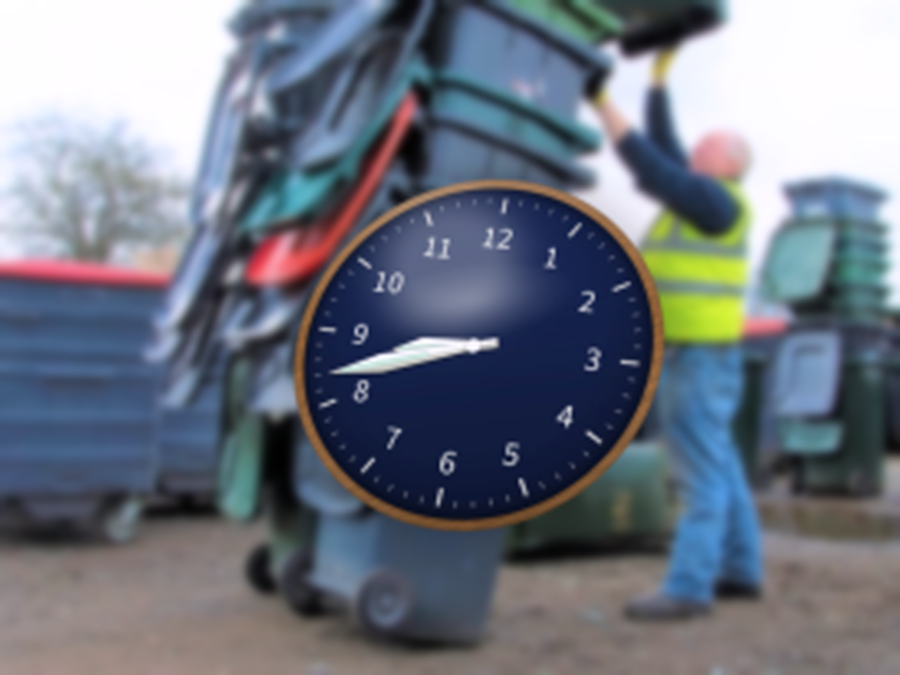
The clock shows 8.42
